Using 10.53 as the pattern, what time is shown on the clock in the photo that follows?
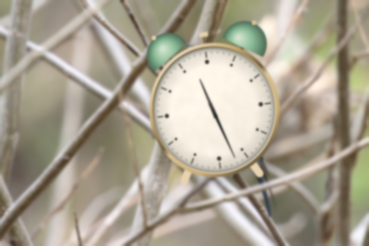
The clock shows 11.27
